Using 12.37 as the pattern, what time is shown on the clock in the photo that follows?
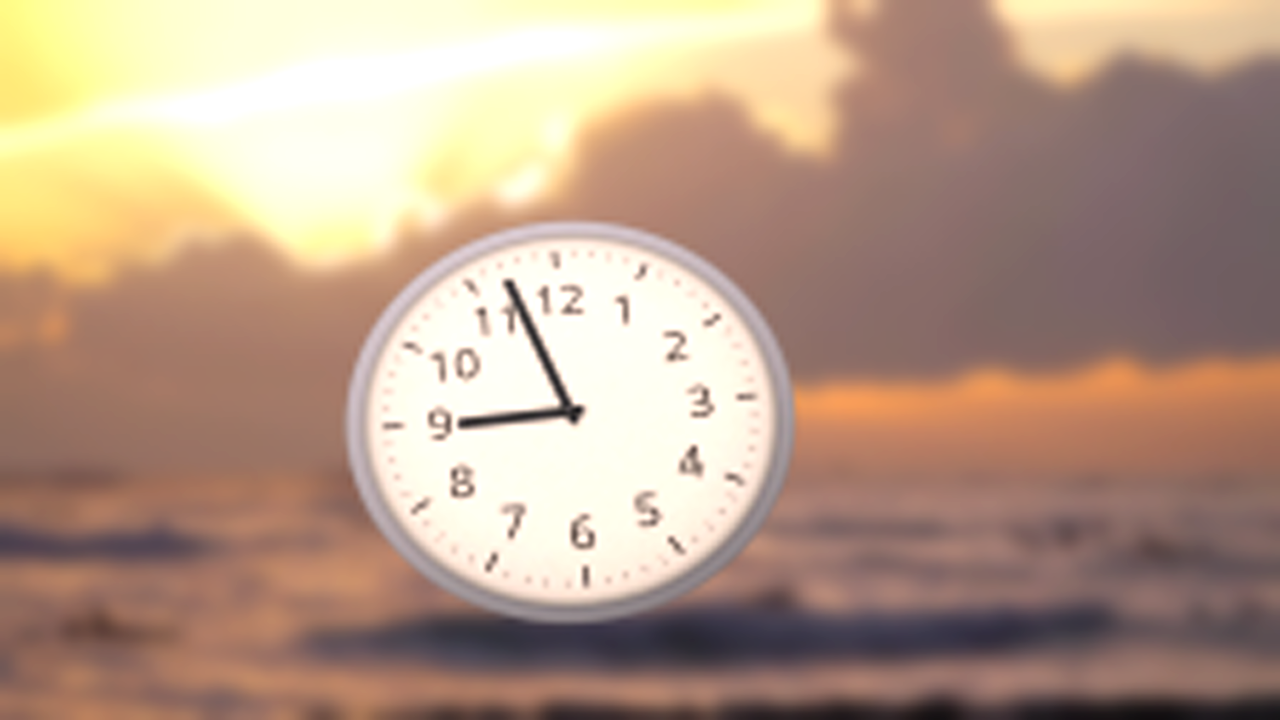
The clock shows 8.57
